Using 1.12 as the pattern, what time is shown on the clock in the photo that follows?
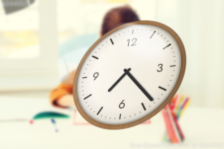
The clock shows 7.23
